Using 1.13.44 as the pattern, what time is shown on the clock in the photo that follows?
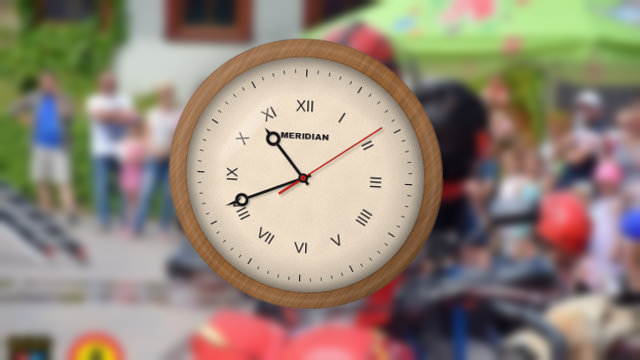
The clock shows 10.41.09
